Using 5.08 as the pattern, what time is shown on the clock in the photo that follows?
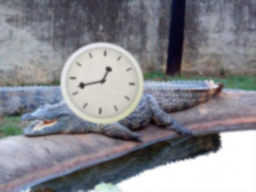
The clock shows 12.42
